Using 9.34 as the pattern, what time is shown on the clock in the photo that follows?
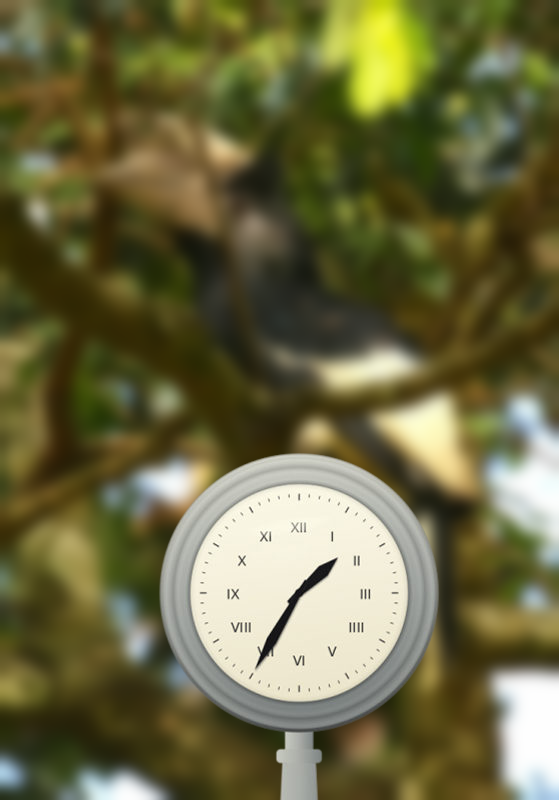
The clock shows 1.35
